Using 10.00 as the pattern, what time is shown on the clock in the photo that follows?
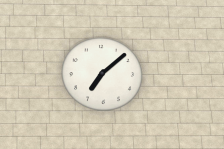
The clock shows 7.08
